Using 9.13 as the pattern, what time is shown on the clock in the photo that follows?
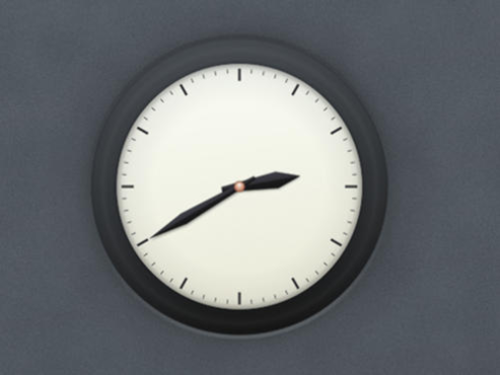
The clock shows 2.40
